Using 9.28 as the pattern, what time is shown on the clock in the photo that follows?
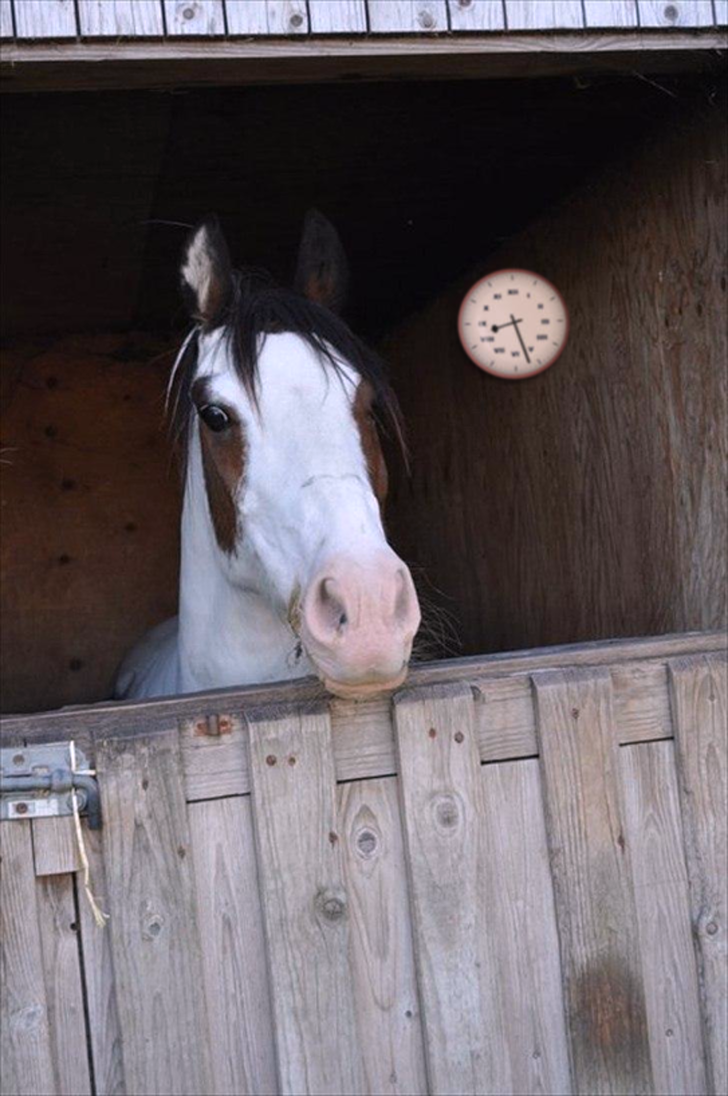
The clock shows 8.27
